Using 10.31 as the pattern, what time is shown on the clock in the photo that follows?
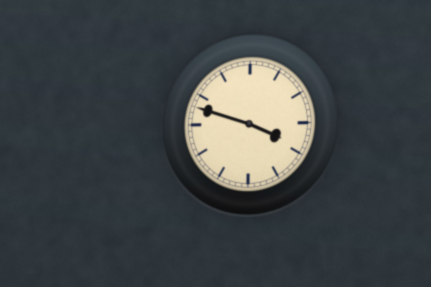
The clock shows 3.48
